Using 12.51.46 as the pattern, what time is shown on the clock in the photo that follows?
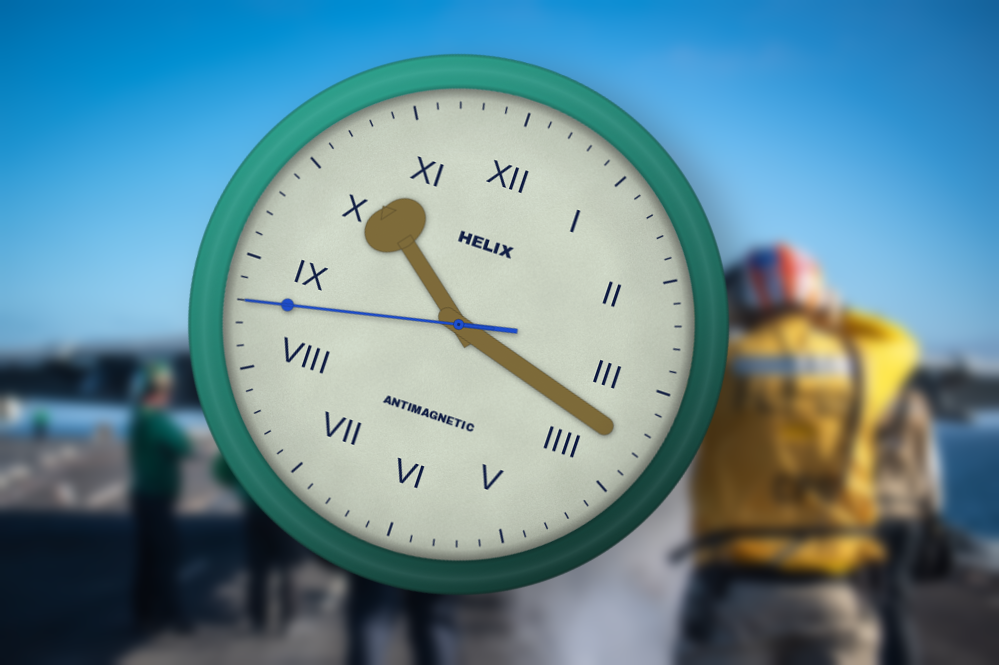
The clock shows 10.17.43
